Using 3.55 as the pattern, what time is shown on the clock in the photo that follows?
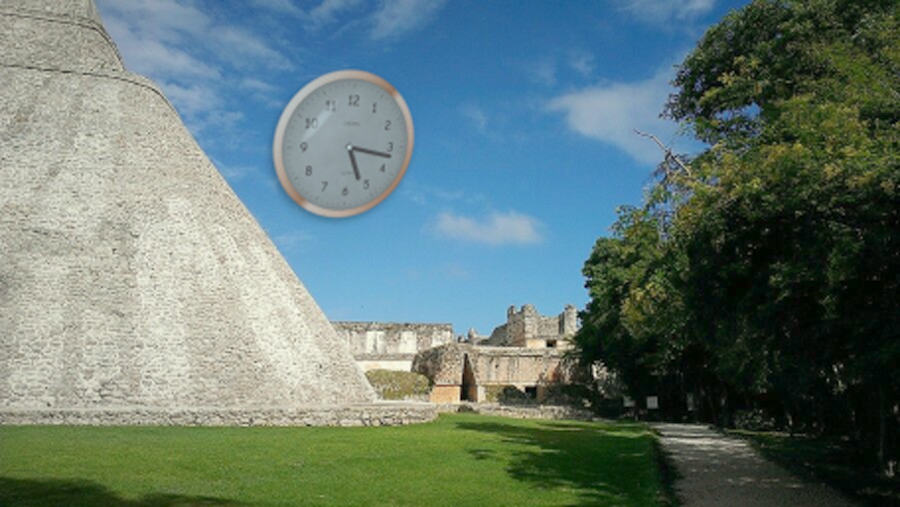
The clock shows 5.17
